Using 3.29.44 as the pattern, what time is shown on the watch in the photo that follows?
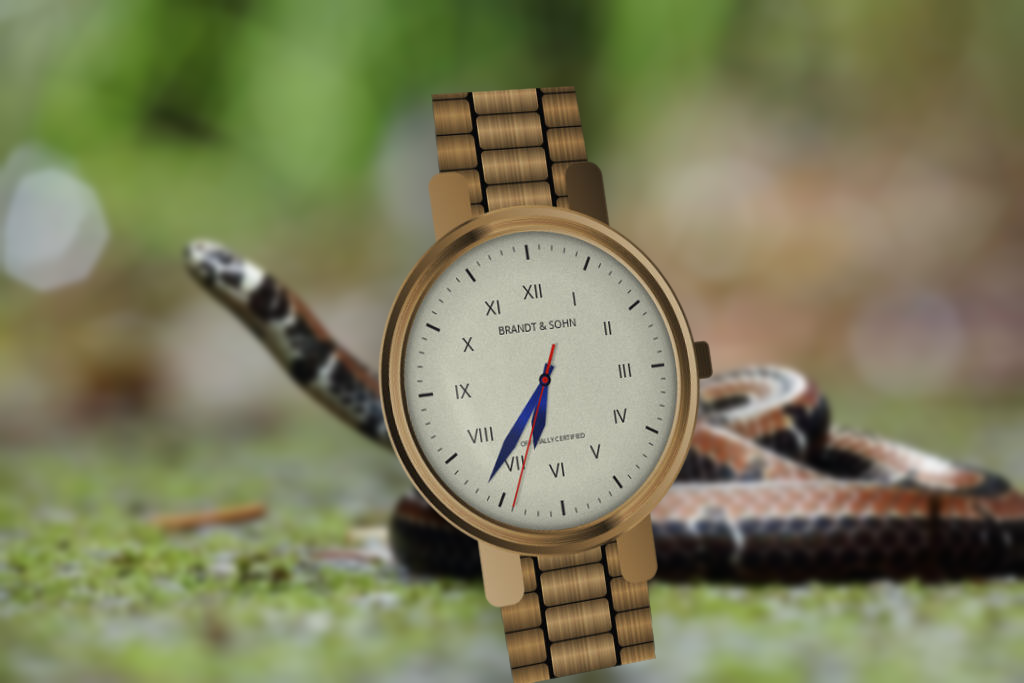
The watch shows 6.36.34
